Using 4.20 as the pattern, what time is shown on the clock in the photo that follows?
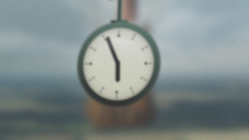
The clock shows 5.56
